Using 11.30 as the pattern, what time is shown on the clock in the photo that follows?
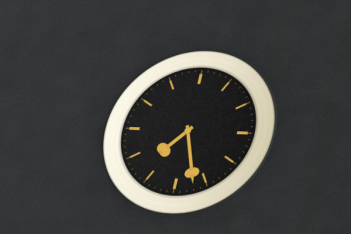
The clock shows 7.27
